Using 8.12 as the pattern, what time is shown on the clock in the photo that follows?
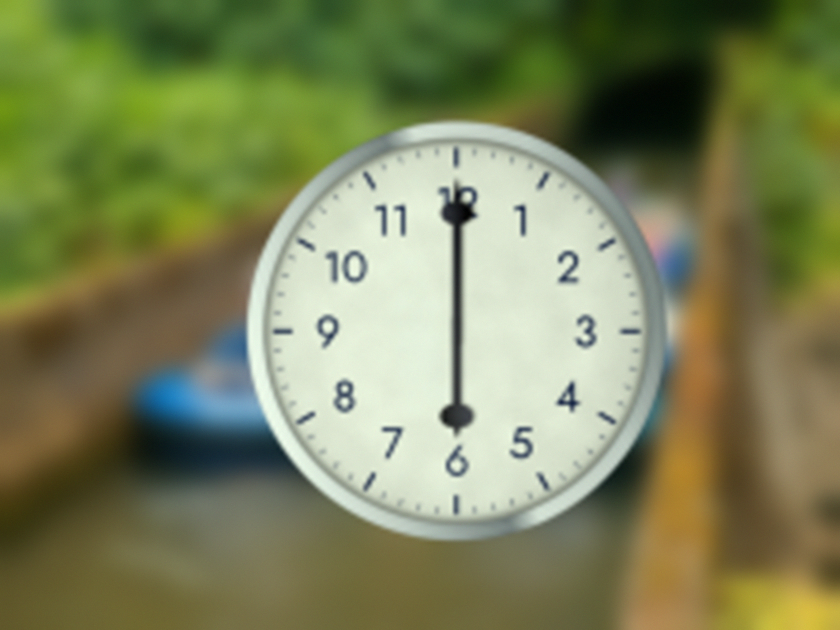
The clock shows 6.00
